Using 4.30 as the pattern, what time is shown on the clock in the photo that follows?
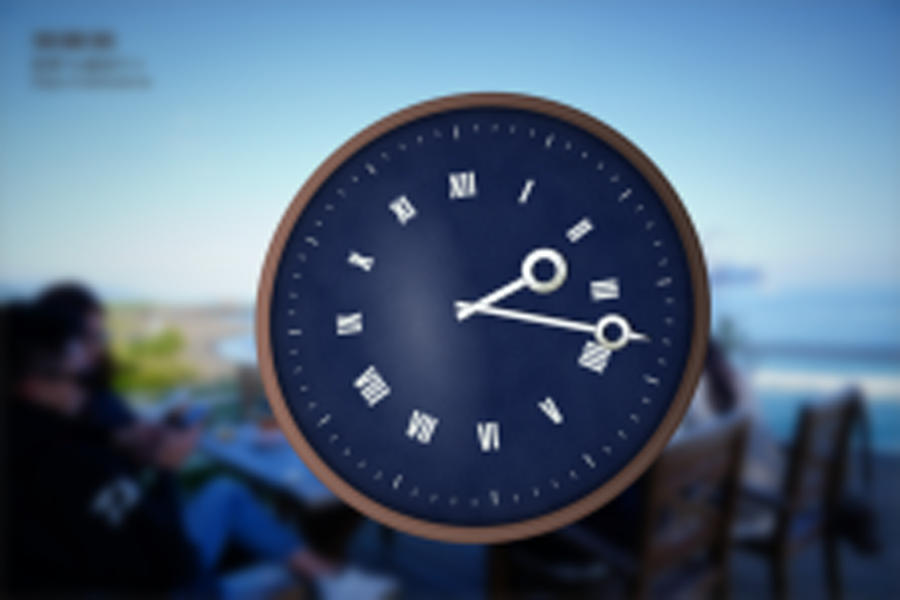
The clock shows 2.18
